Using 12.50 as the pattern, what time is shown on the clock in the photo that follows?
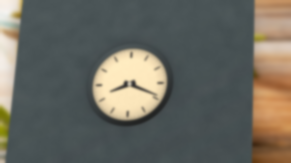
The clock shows 8.19
